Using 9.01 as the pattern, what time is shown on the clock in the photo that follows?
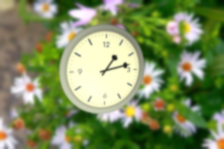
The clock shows 1.13
